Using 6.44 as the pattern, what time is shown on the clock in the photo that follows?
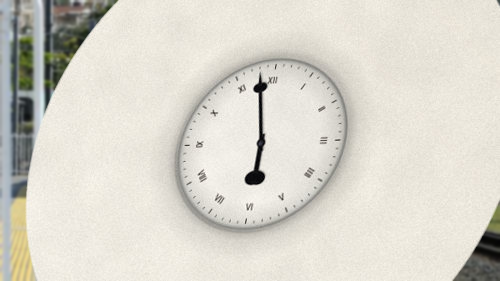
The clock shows 5.58
